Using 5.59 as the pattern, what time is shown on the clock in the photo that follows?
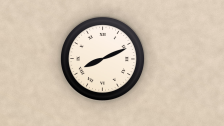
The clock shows 8.11
